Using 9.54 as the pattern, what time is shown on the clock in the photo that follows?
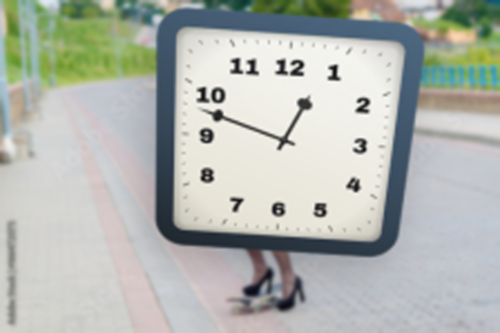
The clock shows 12.48
